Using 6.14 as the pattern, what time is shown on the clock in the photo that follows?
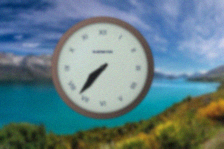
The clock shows 7.37
